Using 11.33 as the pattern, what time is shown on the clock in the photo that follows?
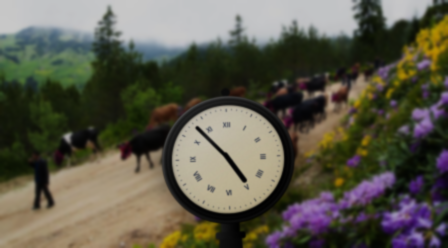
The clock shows 4.53
